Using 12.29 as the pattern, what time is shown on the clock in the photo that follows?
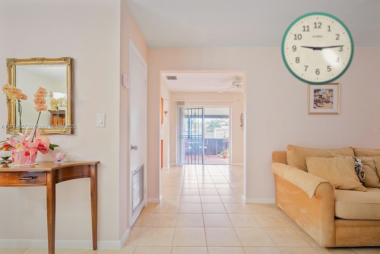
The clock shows 9.14
